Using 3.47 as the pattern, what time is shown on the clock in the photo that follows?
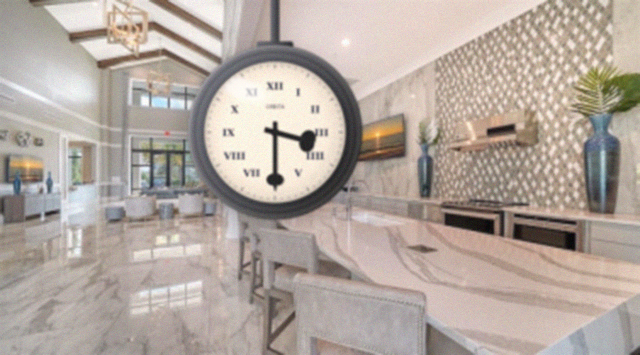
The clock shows 3.30
